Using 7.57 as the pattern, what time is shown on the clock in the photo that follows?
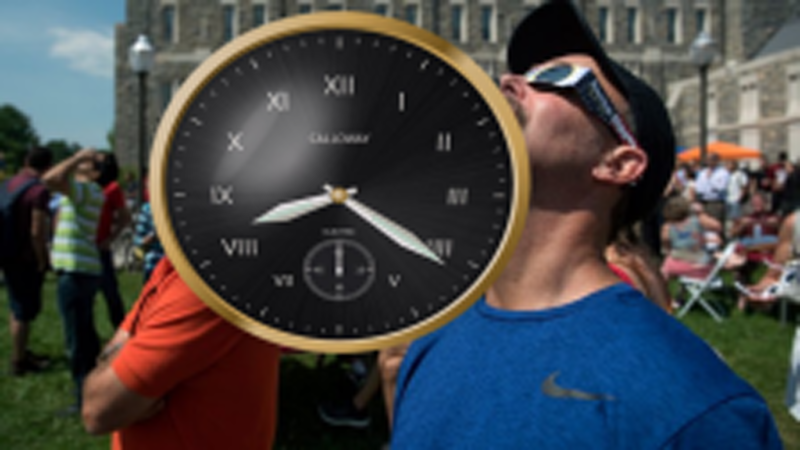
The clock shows 8.21
